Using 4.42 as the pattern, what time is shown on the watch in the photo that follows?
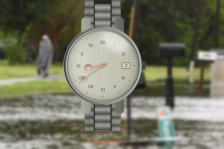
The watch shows 8.39
